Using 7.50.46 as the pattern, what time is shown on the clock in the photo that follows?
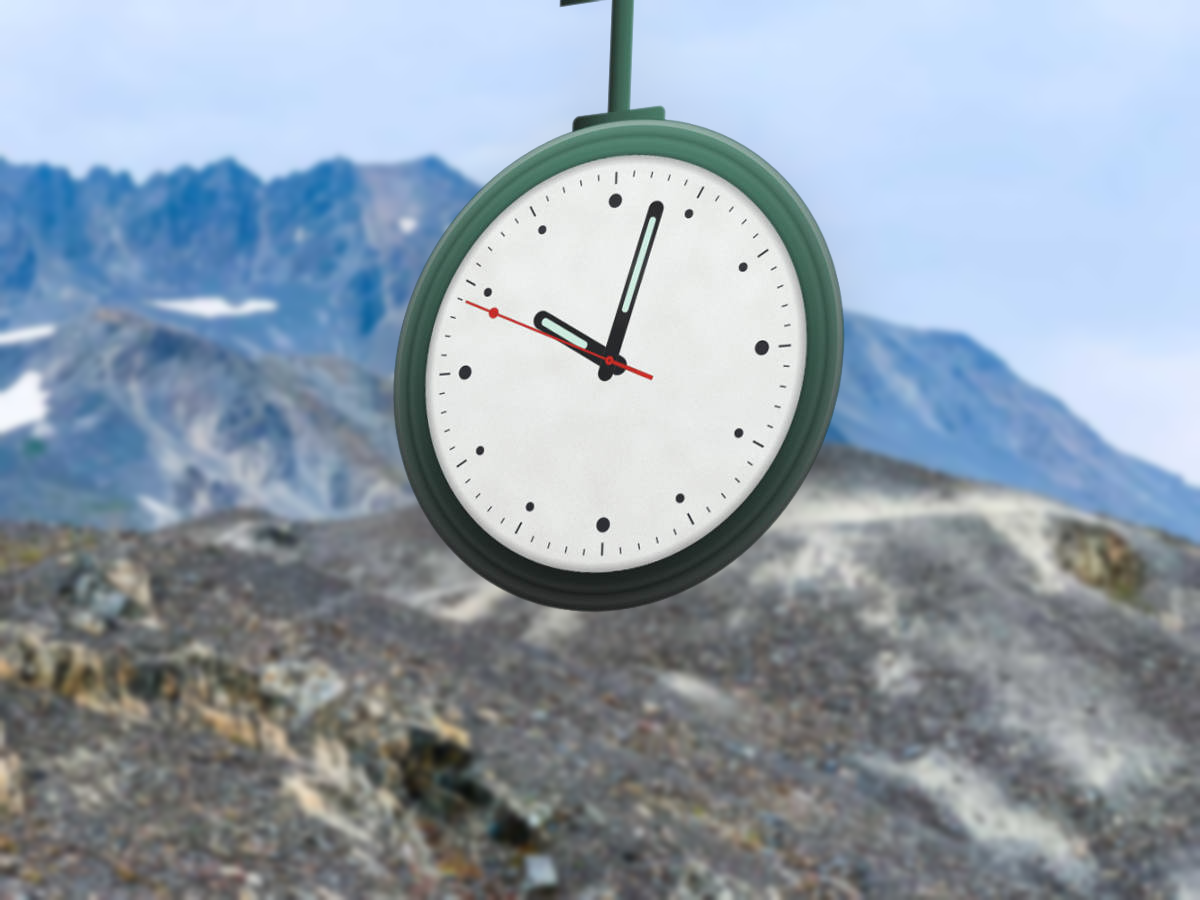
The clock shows 10.02.49
